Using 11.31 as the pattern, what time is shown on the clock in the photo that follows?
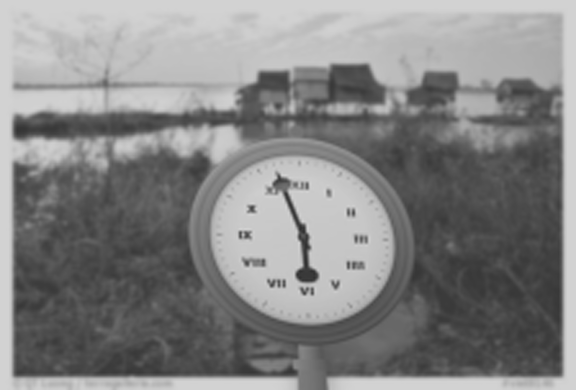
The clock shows 5.57
